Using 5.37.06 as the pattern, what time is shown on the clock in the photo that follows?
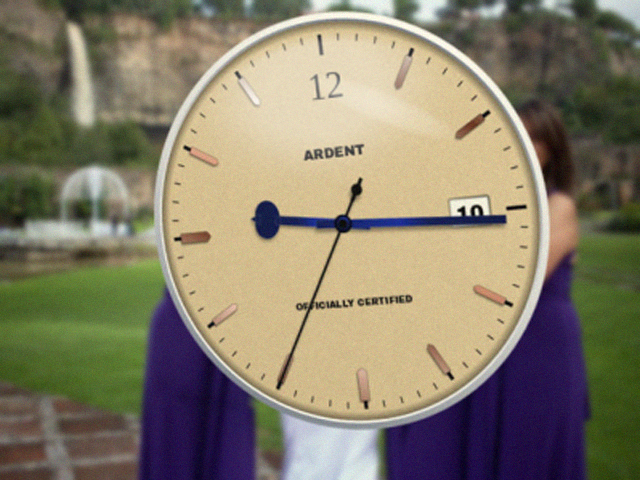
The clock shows 9.15.35
